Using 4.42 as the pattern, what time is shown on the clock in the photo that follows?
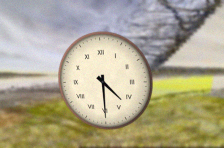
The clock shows 4.30
